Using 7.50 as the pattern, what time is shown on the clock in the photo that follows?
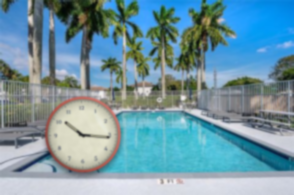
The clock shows 10.16
